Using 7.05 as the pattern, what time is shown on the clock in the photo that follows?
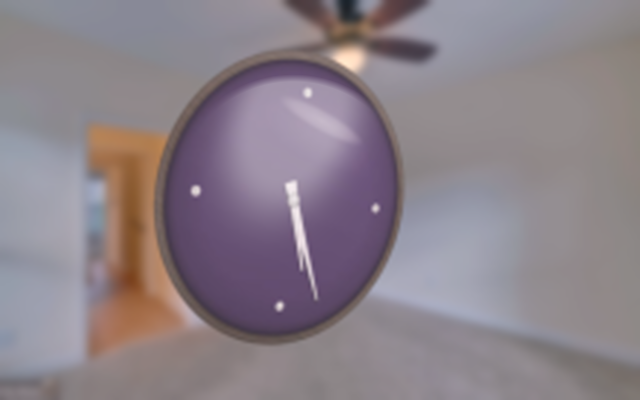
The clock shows 5.26
